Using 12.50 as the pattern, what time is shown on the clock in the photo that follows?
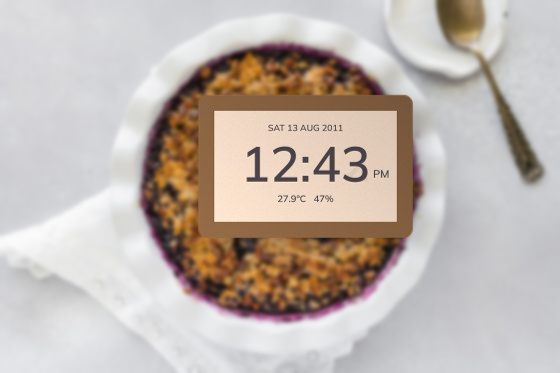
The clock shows 12.43
